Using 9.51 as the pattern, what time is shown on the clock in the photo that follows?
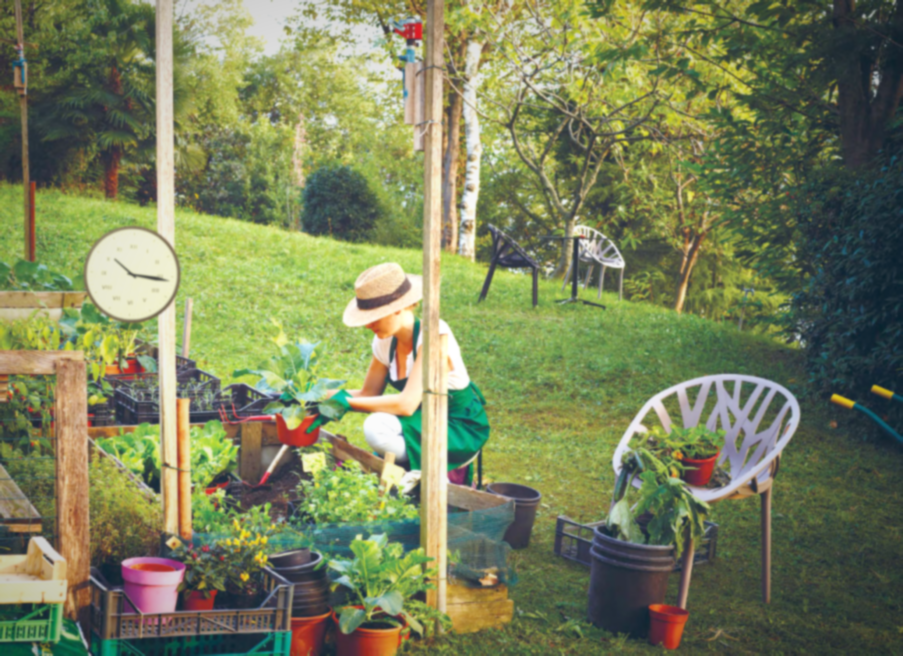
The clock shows 10.16
